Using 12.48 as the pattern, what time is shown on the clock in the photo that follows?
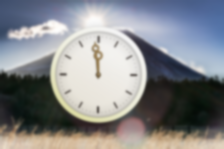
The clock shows 11.59
